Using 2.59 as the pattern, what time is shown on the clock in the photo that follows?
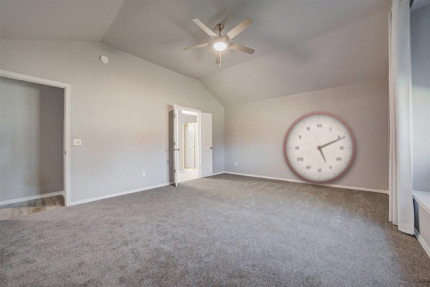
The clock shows 5.11
